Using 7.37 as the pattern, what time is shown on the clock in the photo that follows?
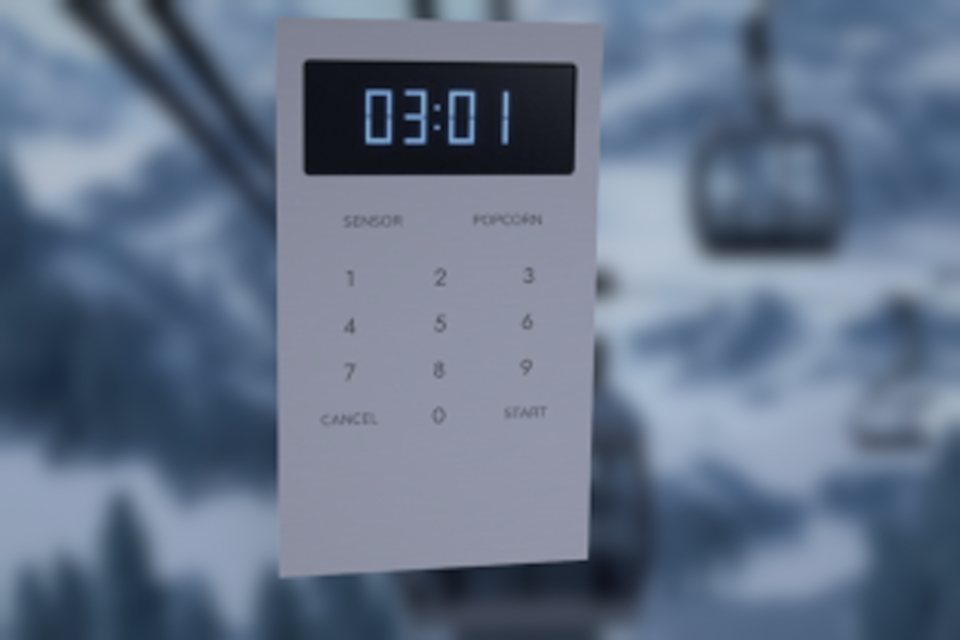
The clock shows 3.01
